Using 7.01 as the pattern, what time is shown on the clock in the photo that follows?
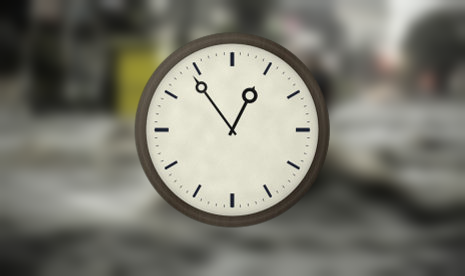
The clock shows 12.54
